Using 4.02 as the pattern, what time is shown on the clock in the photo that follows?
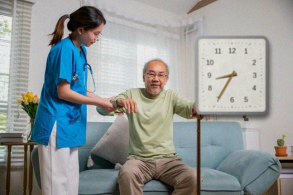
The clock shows 8.35
